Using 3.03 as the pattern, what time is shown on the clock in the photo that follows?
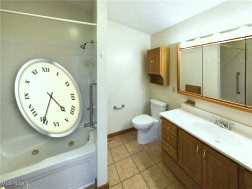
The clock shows 4.35
